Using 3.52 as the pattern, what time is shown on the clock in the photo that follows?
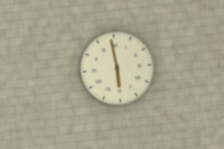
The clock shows 5.59
